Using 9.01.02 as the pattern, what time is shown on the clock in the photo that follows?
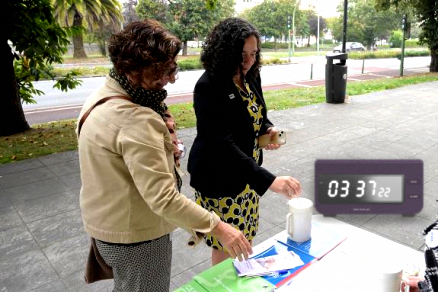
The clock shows 3.37.22
